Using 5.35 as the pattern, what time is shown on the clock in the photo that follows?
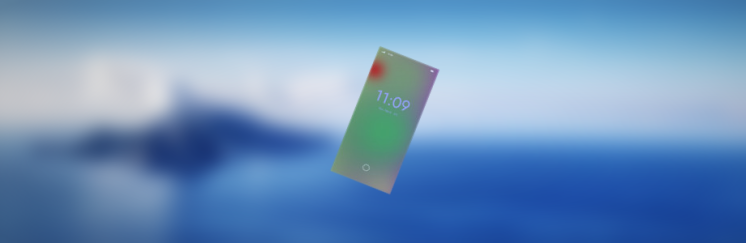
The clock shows 11.09
